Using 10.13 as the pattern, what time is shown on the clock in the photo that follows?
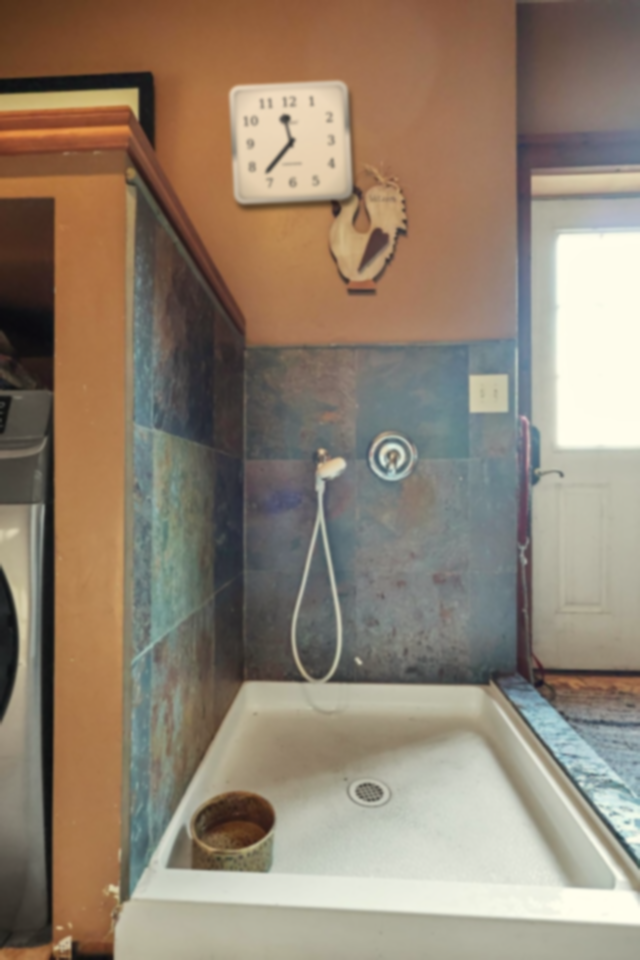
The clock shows 11.37
